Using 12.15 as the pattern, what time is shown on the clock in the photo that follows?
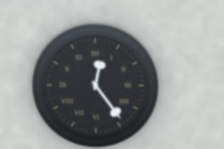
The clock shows 12.24
